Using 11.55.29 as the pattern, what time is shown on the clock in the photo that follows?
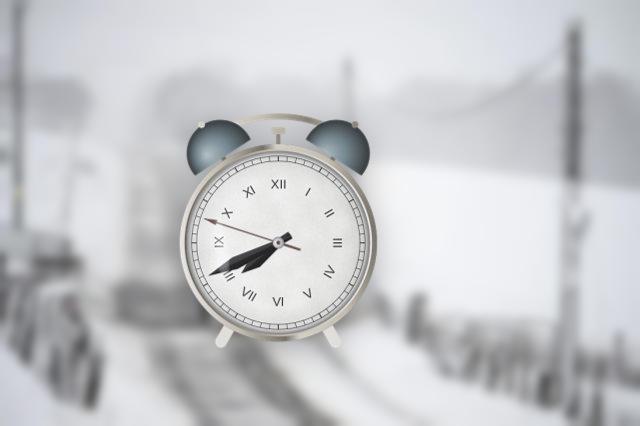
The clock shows 7.40.48
